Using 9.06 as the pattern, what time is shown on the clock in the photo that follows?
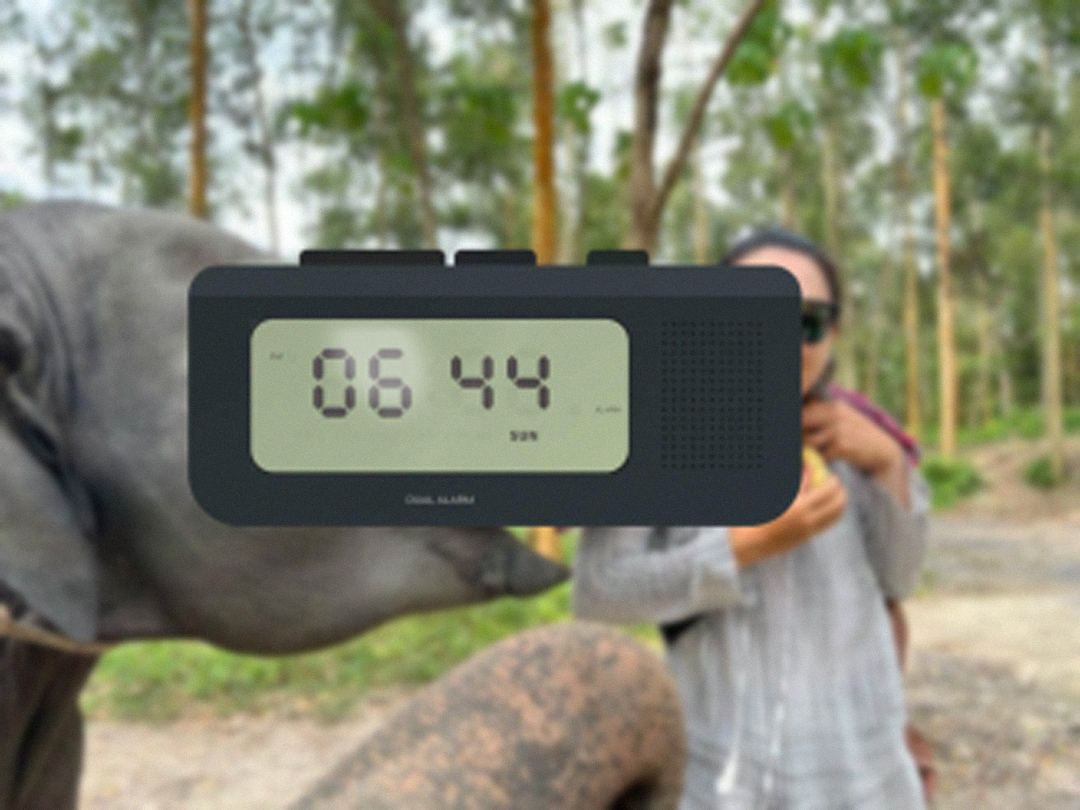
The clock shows 6.44
